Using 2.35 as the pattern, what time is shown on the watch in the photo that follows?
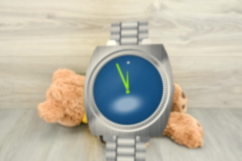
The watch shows 11.56
